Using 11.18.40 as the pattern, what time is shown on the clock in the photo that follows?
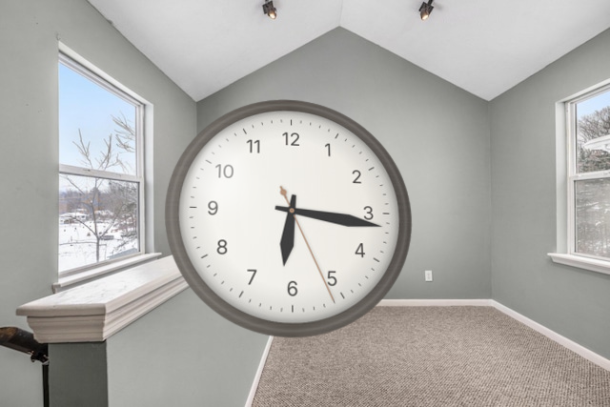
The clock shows 6.16.26
